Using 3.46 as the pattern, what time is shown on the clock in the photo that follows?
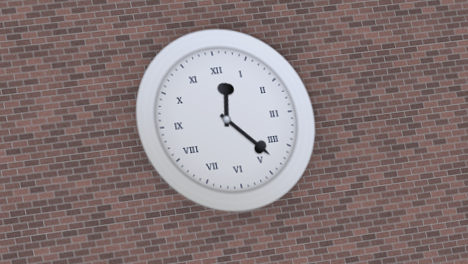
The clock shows 12.23
